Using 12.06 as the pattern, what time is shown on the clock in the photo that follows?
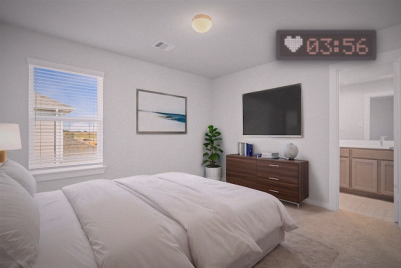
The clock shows 3.56
